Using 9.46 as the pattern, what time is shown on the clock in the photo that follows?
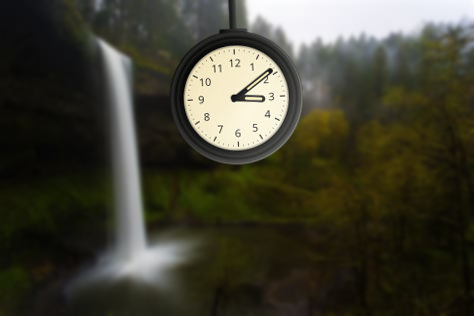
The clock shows 3.09
